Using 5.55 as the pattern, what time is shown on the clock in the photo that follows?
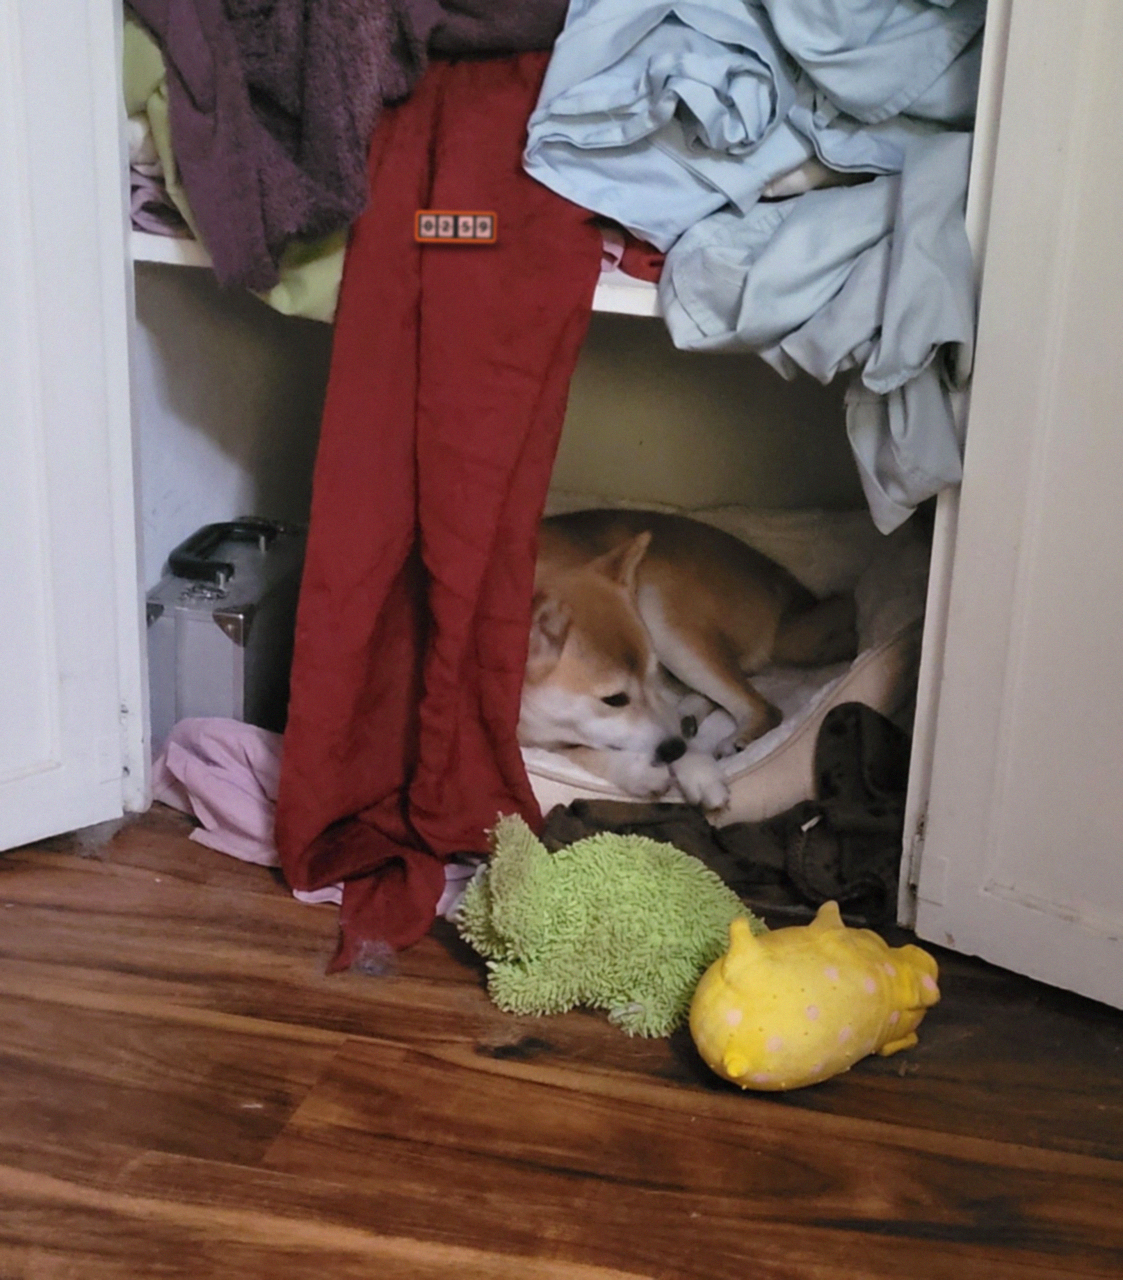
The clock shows 2.59
